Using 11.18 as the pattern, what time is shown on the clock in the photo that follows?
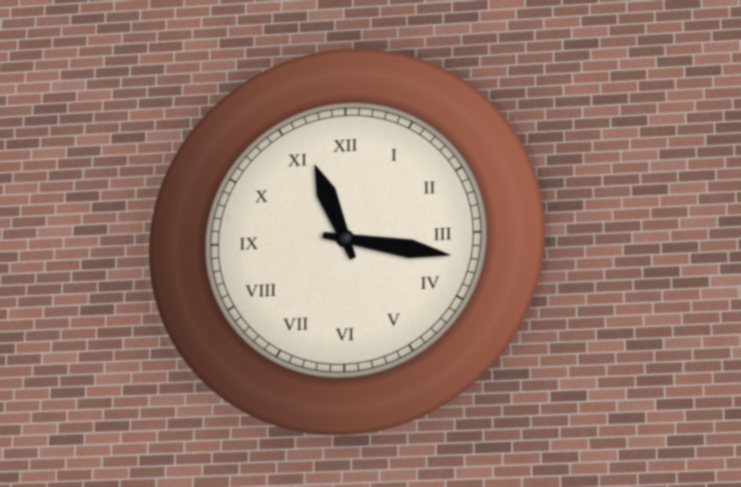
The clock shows 11.17
